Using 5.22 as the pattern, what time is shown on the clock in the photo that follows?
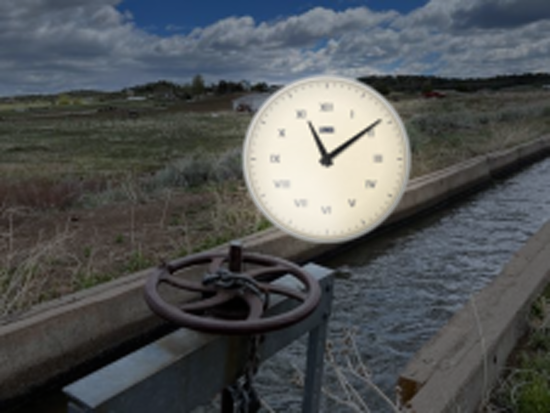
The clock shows 11.09
